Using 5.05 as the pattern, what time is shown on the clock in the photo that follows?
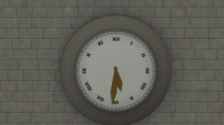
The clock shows 5.31
